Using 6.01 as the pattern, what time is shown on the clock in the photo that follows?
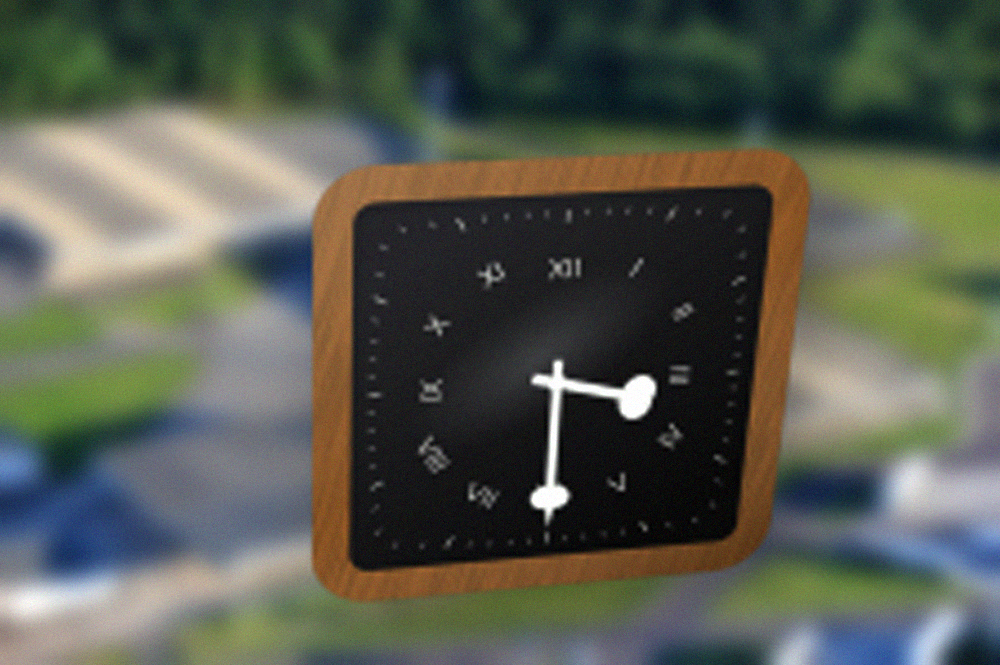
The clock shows 3.30
